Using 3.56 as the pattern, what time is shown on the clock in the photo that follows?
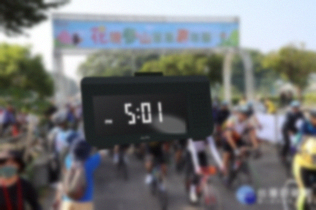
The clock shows 5.01
